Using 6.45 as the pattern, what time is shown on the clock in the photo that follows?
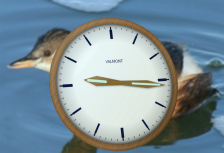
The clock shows 9.16
